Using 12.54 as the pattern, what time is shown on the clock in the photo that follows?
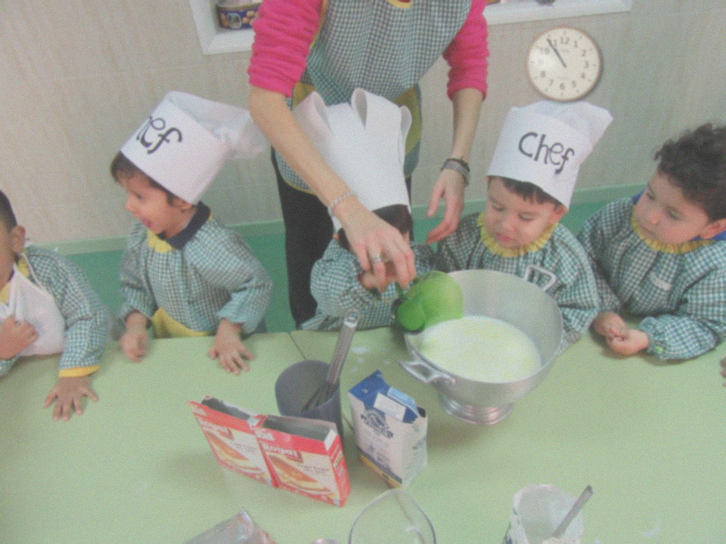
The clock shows 10.54
